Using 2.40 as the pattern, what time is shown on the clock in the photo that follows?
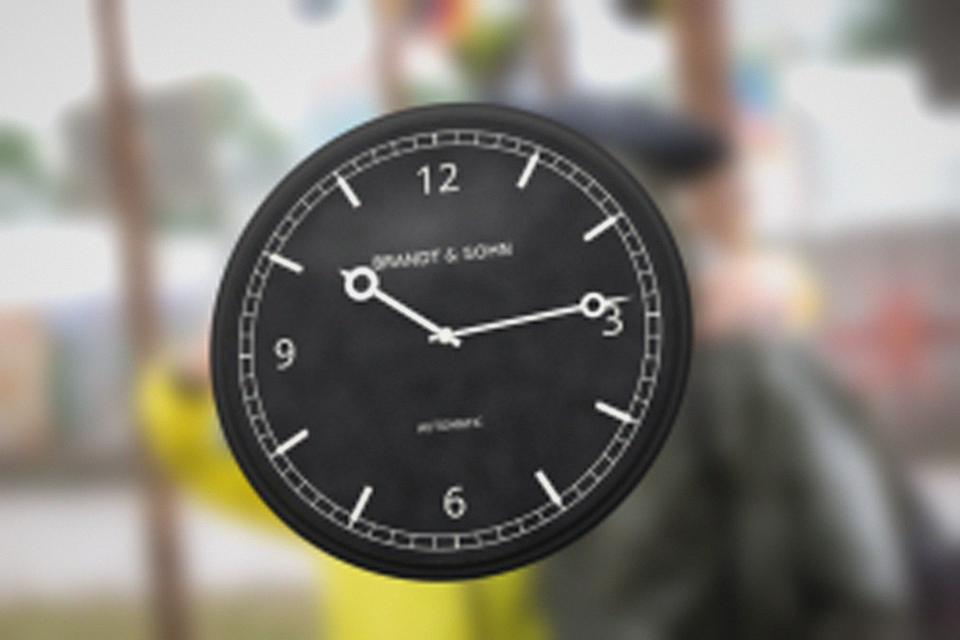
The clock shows 10.14
